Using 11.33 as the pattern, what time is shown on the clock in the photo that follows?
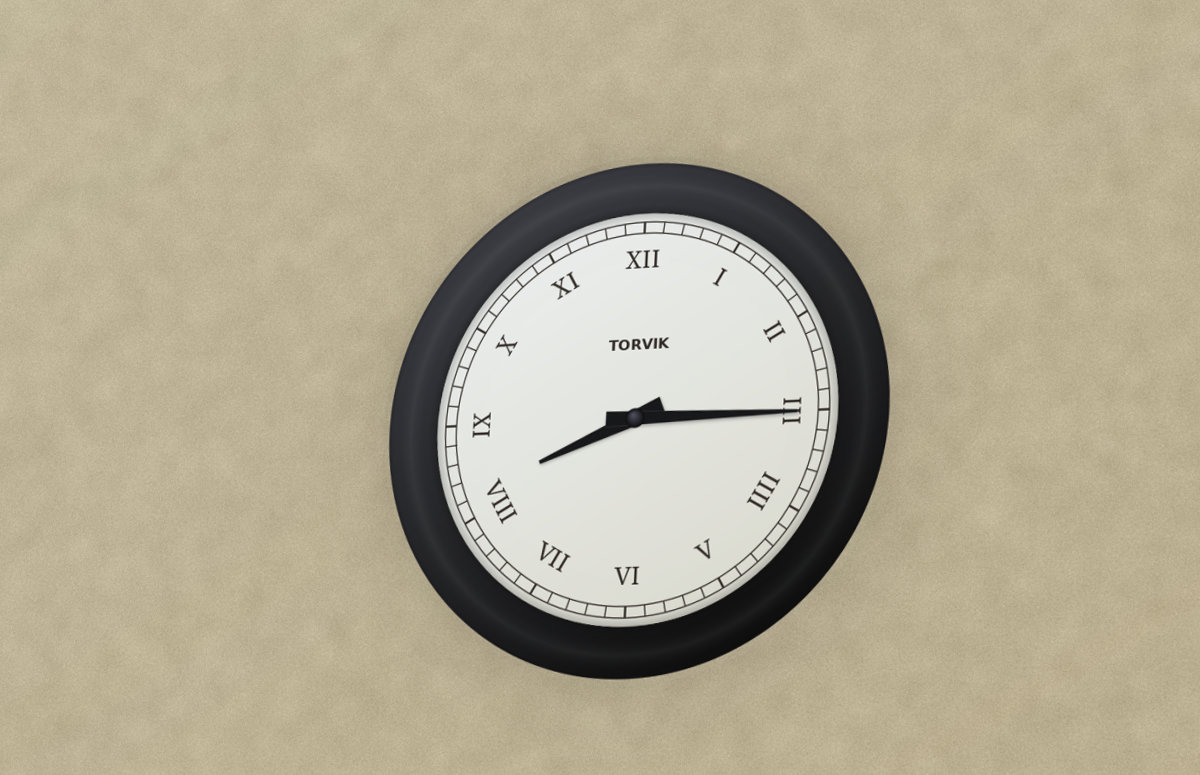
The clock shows 8.15
